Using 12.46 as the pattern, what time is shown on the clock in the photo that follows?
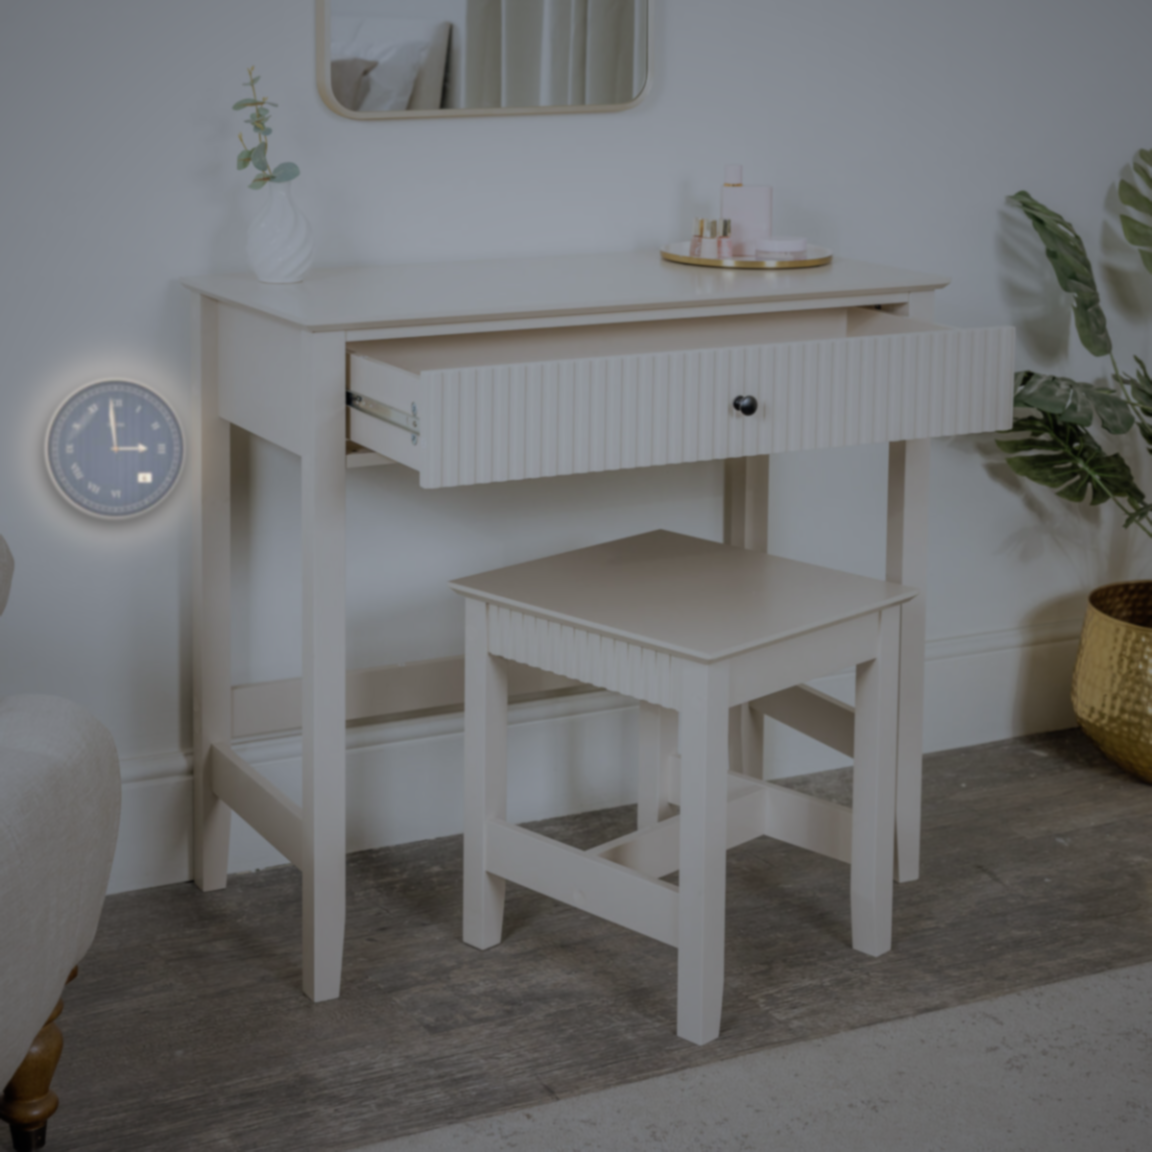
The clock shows 2.59
